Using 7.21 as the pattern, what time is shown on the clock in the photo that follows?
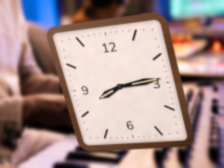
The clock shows 8.14
